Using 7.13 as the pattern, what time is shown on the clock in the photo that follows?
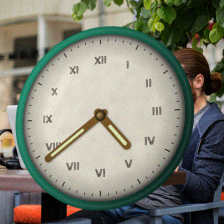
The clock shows 4.39
